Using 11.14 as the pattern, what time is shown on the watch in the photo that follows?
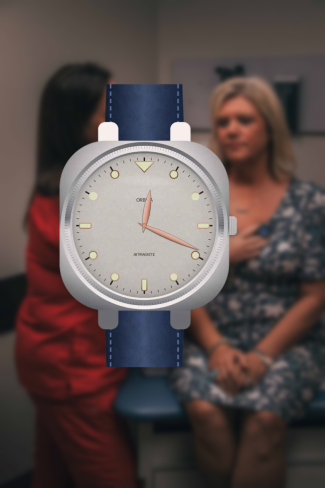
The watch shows 12.19
